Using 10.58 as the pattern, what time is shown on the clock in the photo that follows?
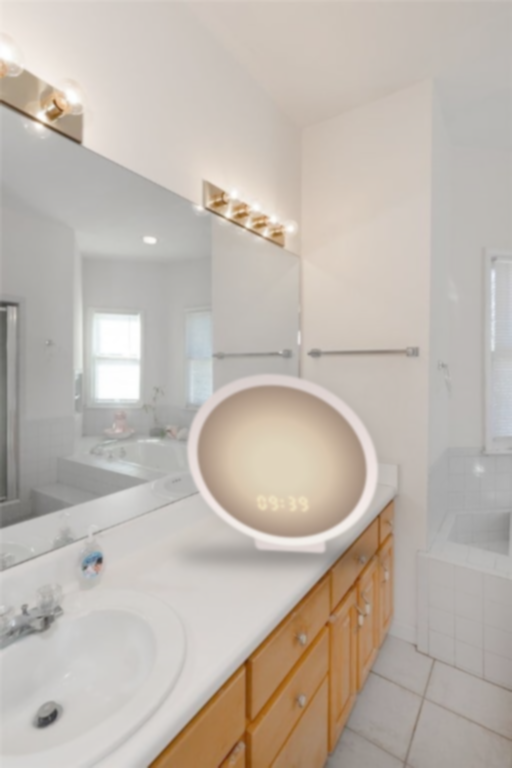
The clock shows 9.39
